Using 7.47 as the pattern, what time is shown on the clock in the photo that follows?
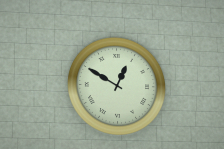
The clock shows 12.50
